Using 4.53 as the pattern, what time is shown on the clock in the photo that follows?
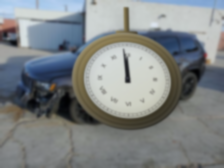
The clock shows 11.59
